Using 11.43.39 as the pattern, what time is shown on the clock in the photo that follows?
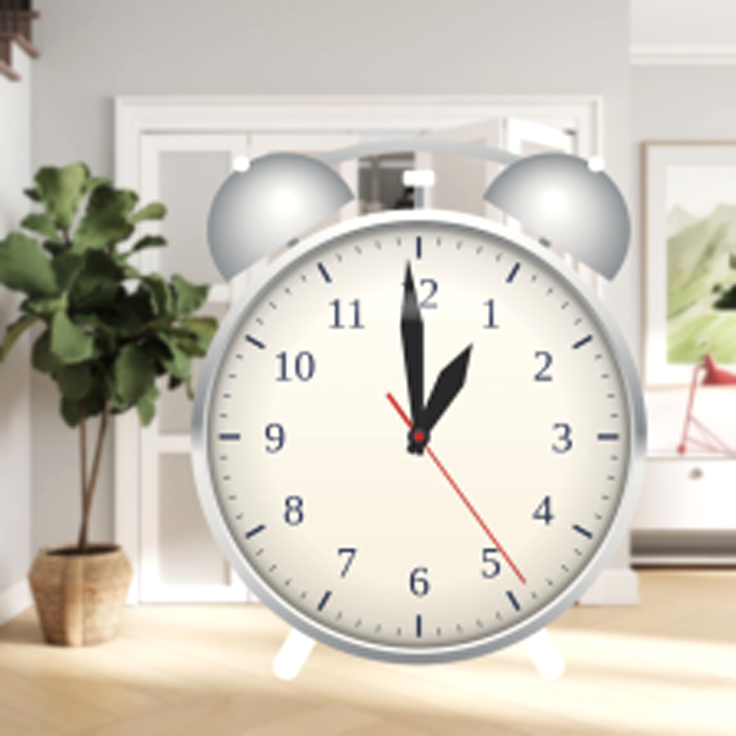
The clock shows 12.59.24
